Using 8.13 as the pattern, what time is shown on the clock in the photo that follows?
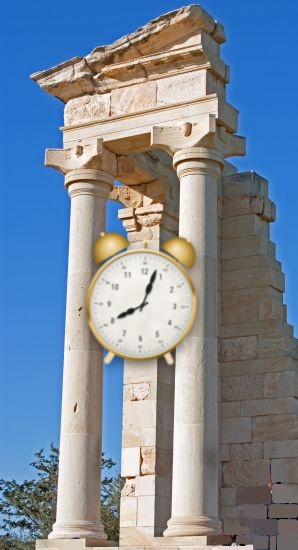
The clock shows 8.03
